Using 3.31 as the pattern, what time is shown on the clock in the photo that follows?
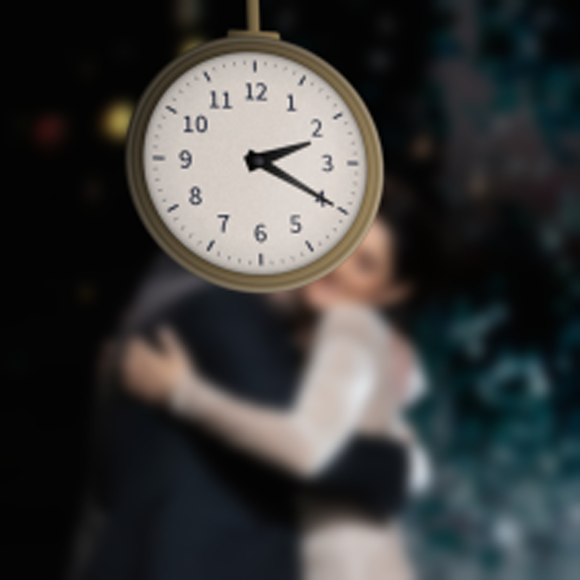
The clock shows 2.20
